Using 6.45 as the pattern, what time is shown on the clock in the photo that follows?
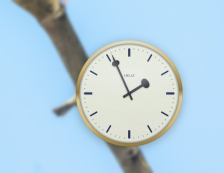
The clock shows 1.56
